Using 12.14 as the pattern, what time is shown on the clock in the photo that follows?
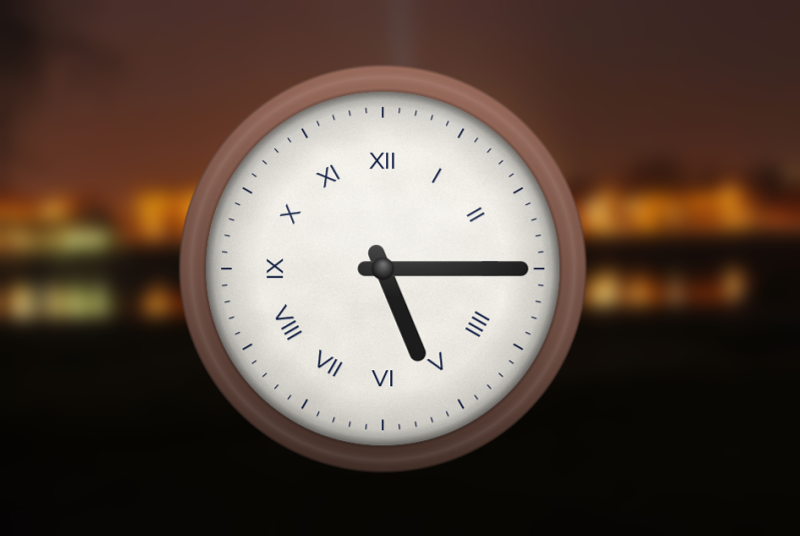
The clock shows 5.15
